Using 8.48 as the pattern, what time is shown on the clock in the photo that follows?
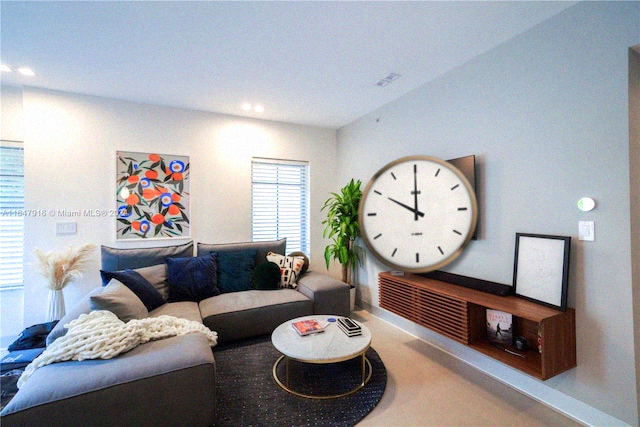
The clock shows 10.00
